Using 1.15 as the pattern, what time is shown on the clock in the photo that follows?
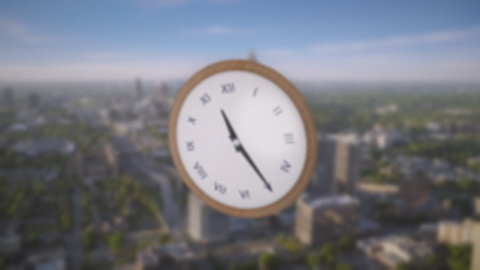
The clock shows 11.25
